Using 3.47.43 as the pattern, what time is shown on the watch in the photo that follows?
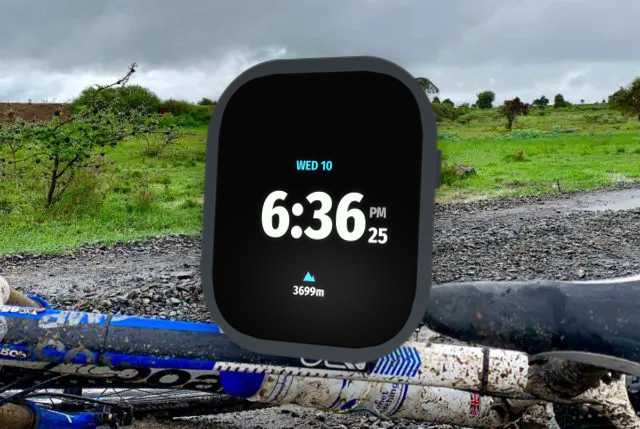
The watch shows 6.36.25
